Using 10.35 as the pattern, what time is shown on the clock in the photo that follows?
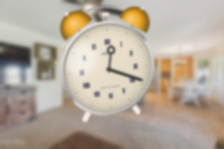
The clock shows 12.19
